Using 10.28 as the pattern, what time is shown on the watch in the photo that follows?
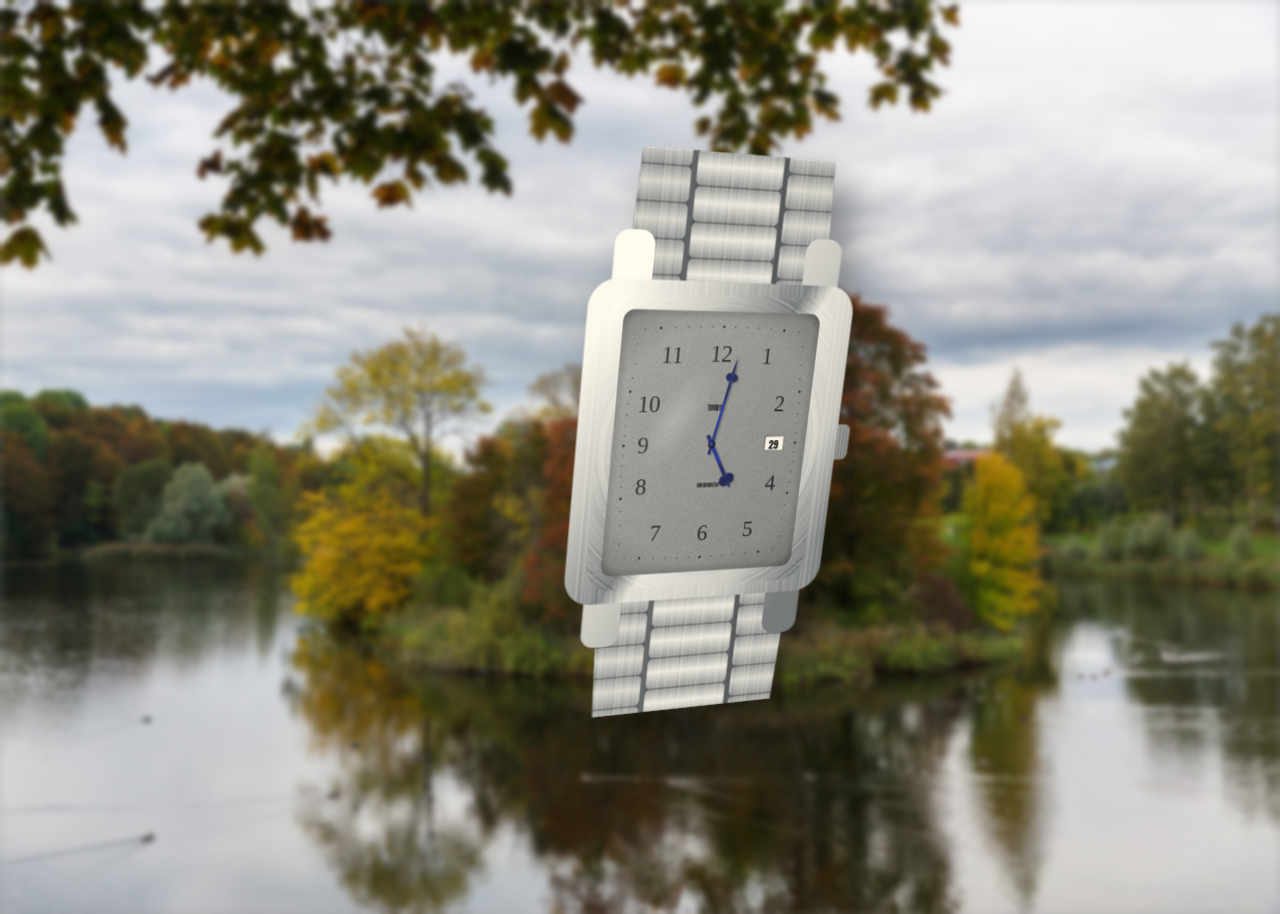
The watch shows 5.02
